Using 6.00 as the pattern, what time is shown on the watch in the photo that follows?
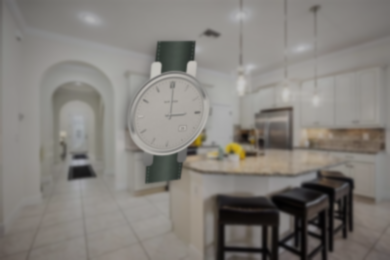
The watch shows 3.00
